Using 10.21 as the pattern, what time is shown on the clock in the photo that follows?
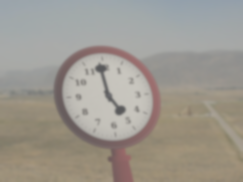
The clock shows 4.59
